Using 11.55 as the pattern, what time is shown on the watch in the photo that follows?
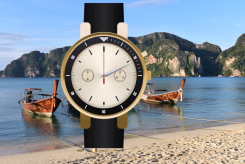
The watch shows 2.11
